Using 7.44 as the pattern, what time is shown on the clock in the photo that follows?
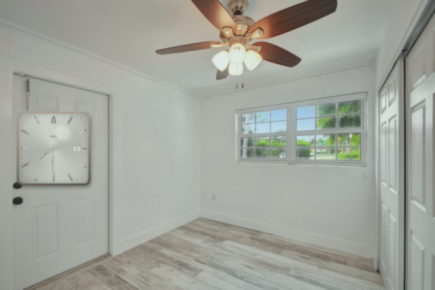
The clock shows 7.30
